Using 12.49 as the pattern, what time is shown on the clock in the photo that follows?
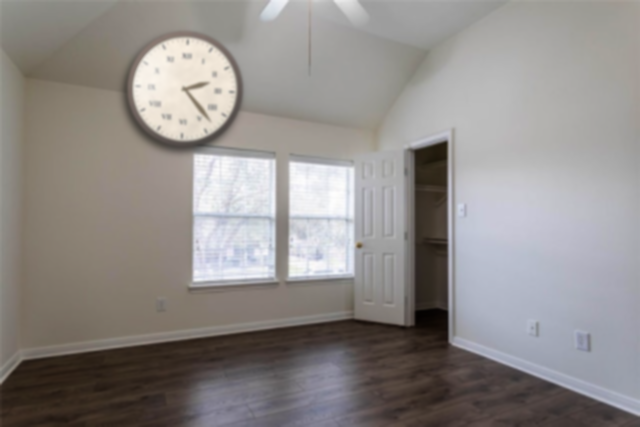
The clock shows 2.23
